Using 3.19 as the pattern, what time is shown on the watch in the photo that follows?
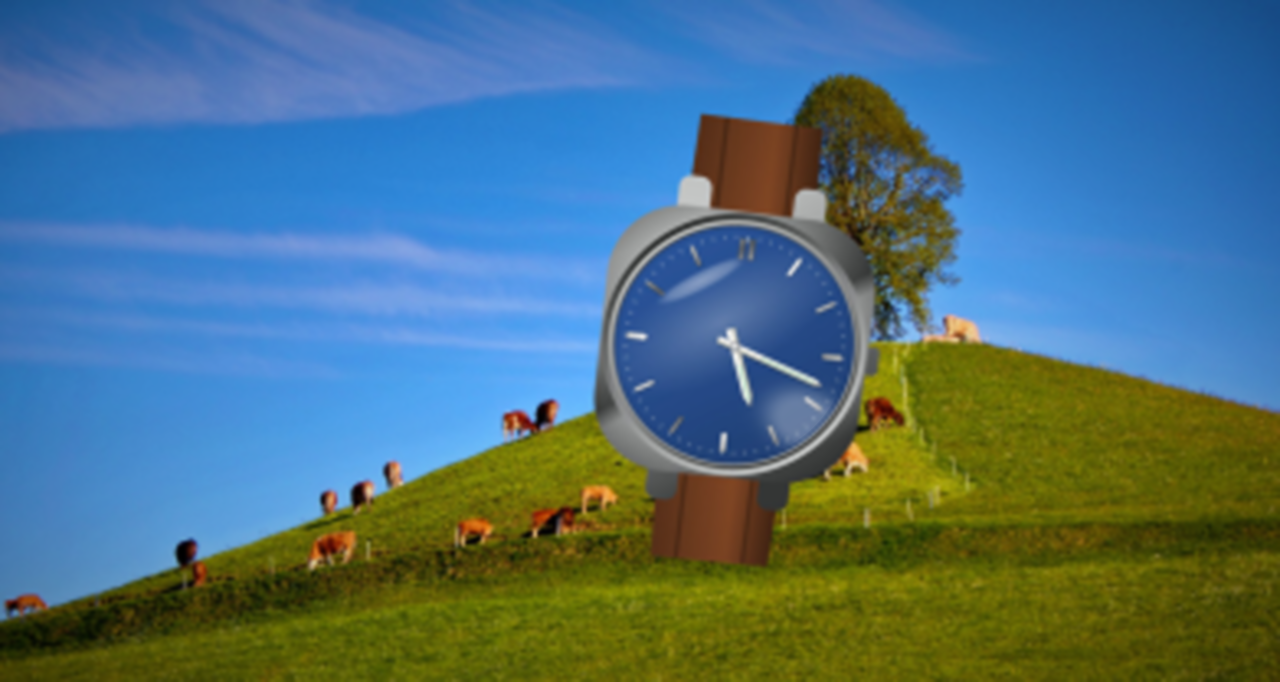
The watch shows 5.18
